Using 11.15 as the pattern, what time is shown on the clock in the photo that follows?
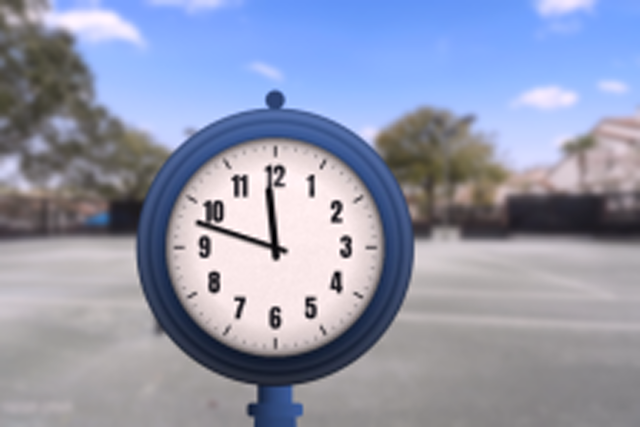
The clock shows 11.48
